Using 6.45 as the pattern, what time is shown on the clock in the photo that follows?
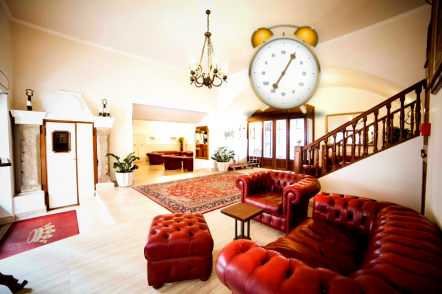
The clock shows 7.05
